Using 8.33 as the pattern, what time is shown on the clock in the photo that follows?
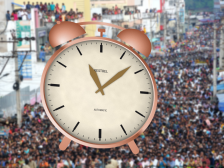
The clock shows 11.08
